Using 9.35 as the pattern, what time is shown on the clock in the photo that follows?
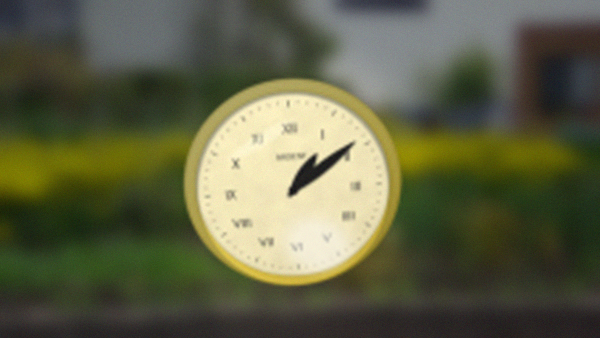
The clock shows 1.09
